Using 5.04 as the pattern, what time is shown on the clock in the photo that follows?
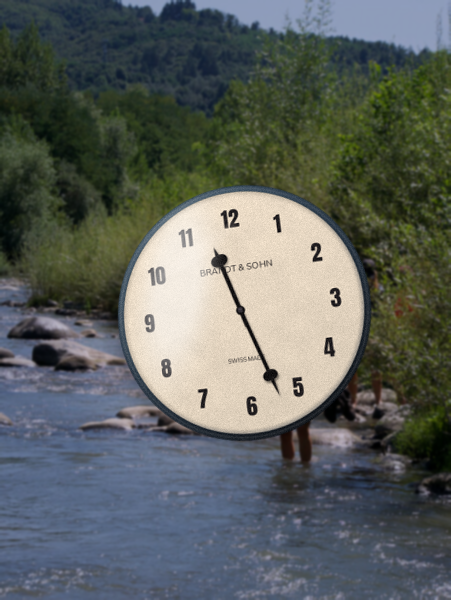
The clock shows 11.27
